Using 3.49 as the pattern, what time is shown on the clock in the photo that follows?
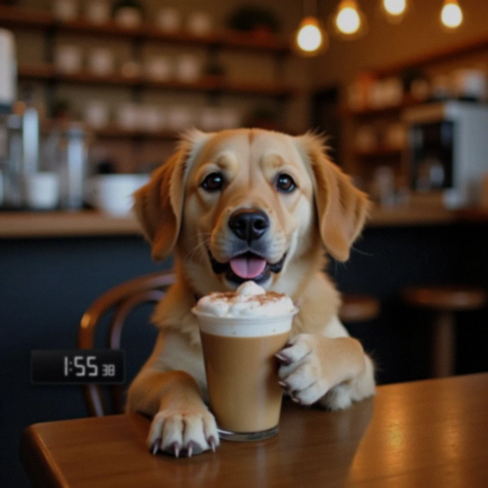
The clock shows 1.55
